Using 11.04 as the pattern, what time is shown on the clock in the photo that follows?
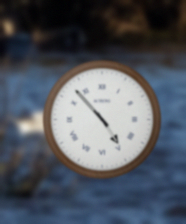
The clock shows 4.53
